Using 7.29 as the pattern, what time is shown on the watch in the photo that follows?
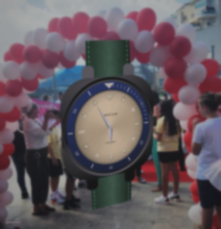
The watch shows 5.55
